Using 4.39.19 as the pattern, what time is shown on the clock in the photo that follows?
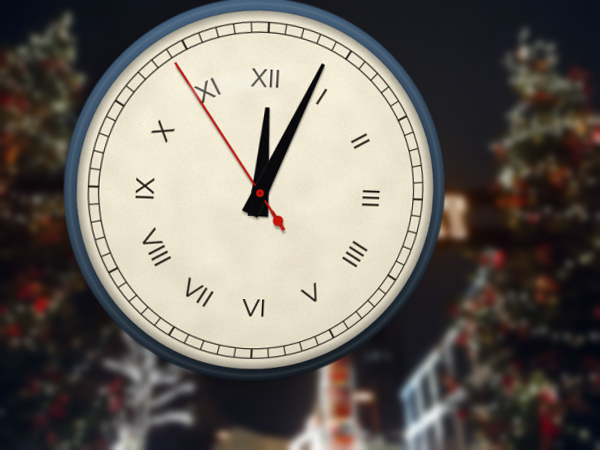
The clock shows 12.03.54
